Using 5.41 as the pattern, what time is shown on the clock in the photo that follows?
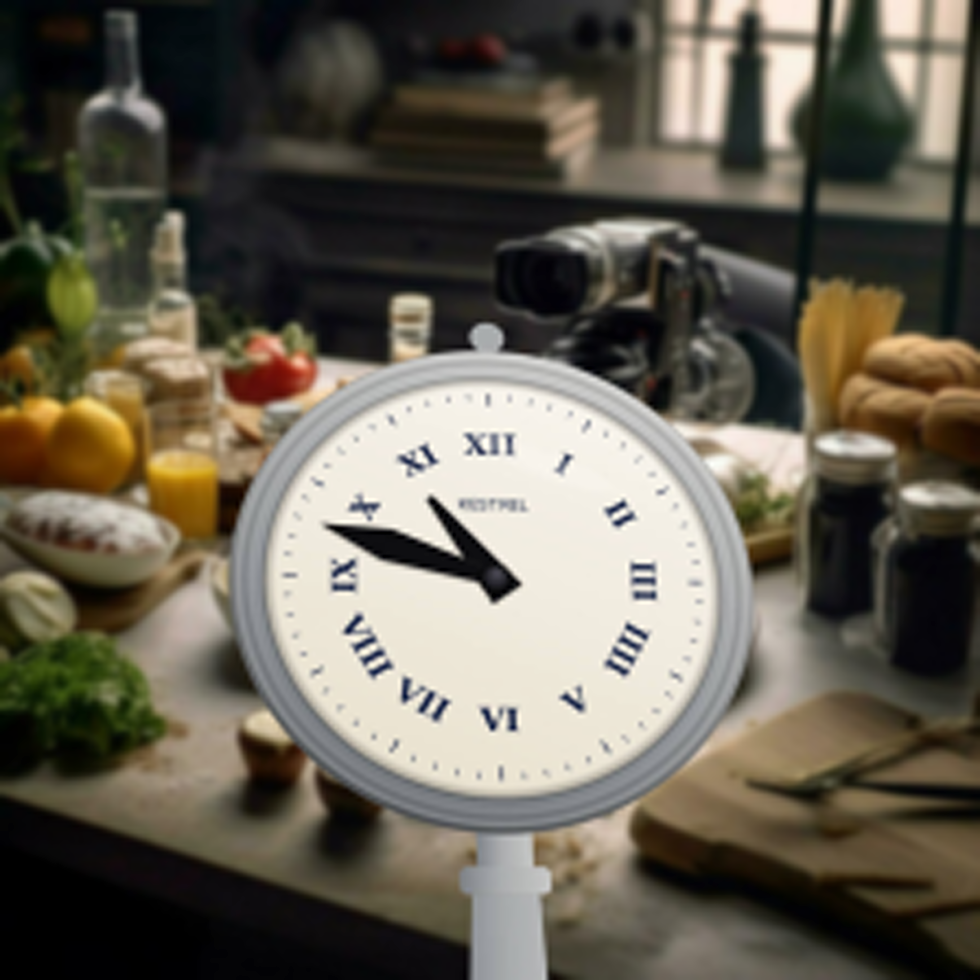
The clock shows 10.48
